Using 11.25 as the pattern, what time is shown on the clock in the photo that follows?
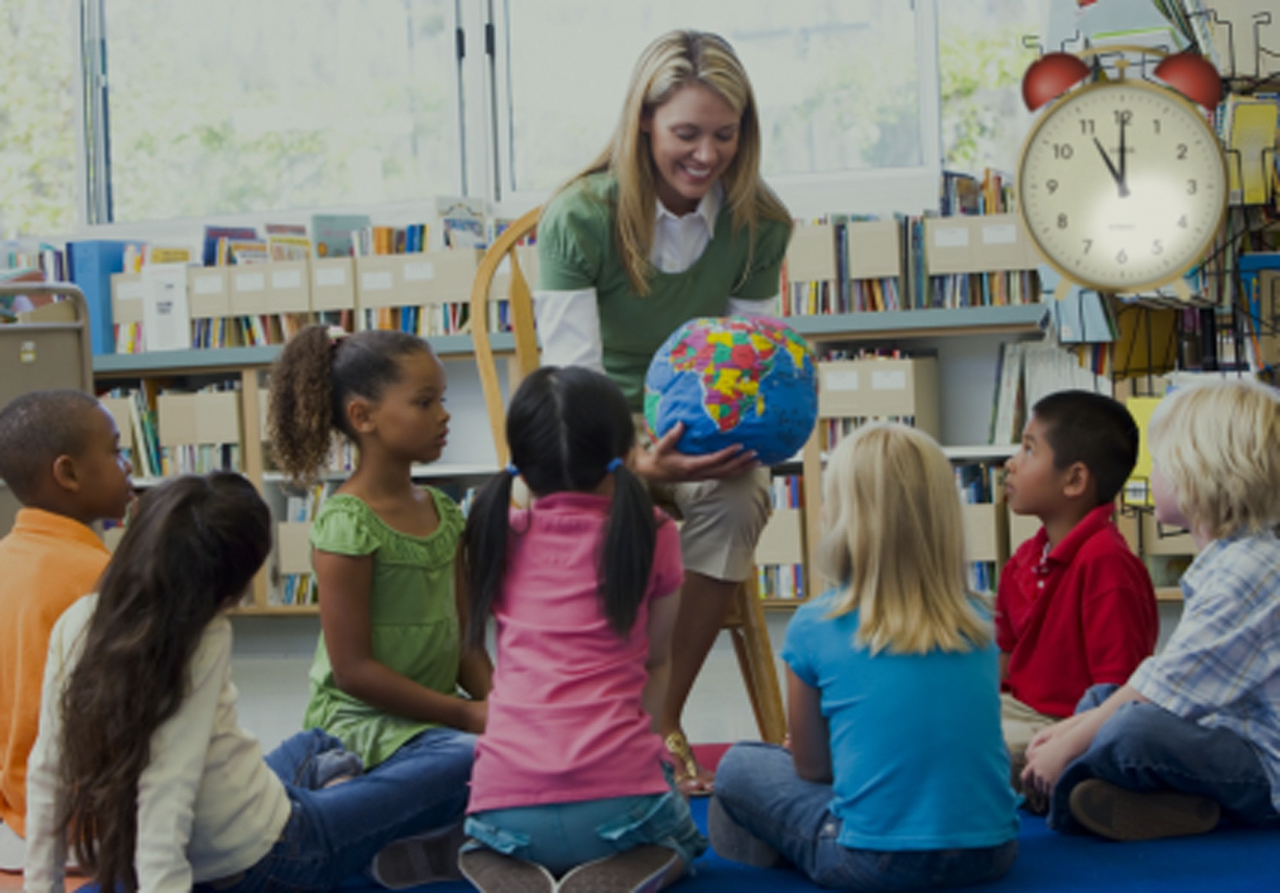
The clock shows 11.00
